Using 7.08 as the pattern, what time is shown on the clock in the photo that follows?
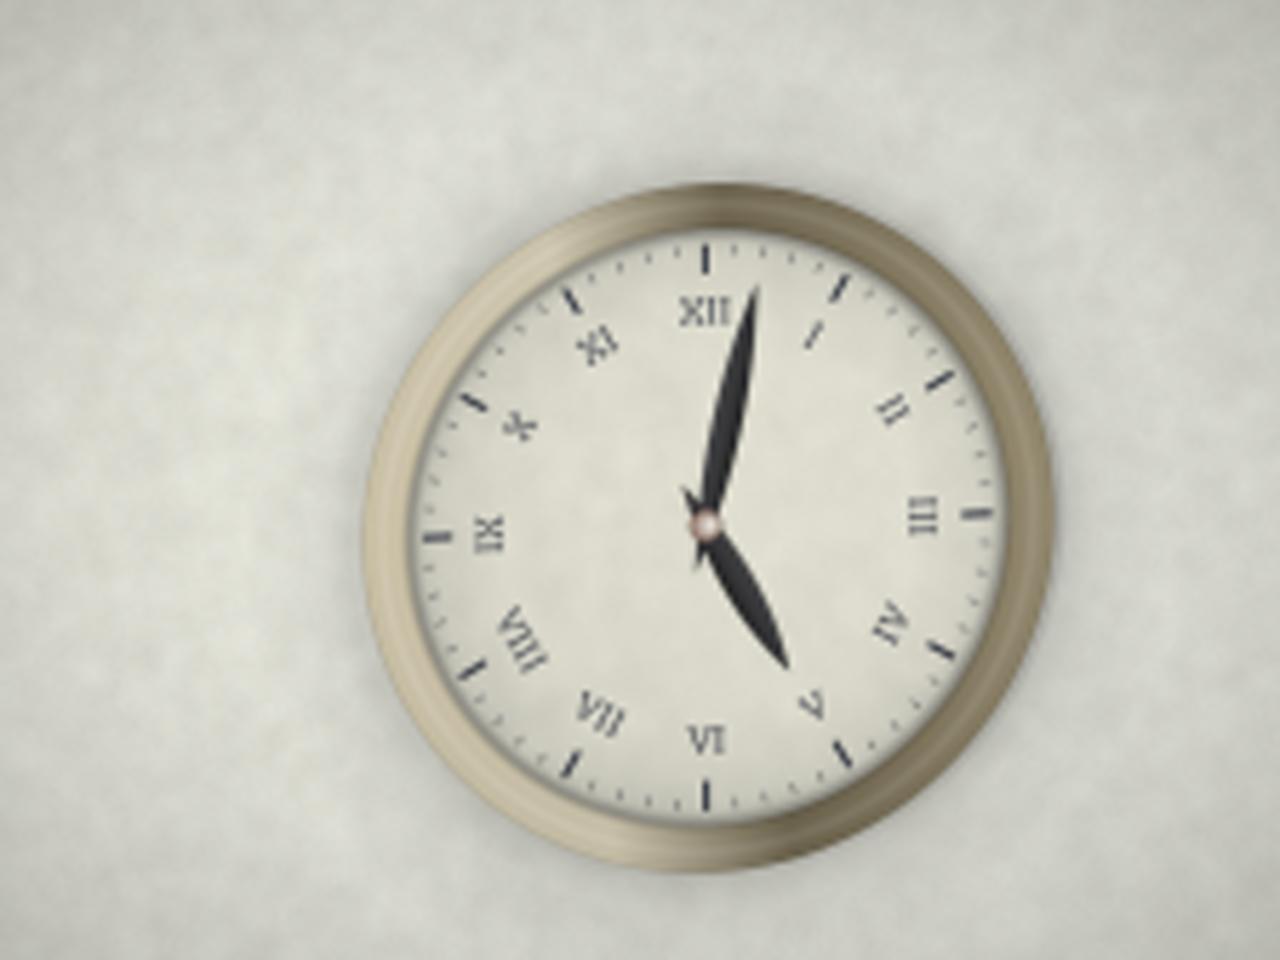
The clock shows 5.02
